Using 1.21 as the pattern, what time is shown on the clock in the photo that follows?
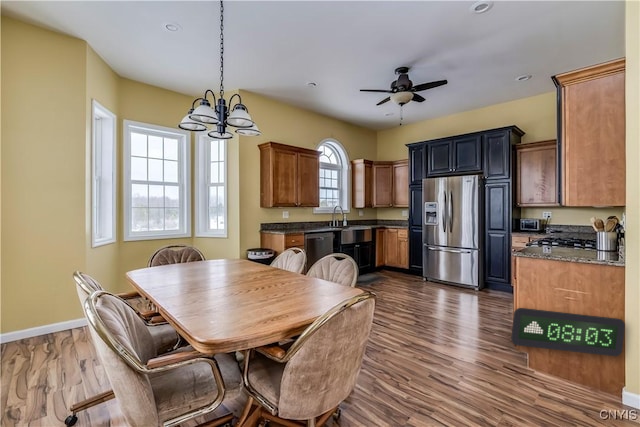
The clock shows 8.03
